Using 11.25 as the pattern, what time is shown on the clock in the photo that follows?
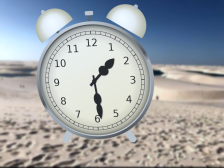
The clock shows 1.29
